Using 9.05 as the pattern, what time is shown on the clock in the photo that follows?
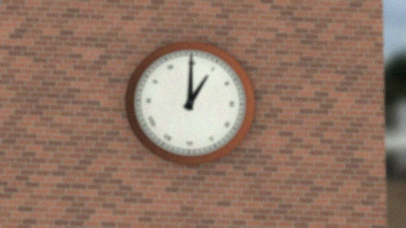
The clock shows 1.00
